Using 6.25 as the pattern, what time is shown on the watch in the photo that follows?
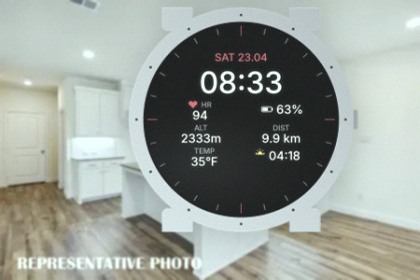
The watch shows 8.33
